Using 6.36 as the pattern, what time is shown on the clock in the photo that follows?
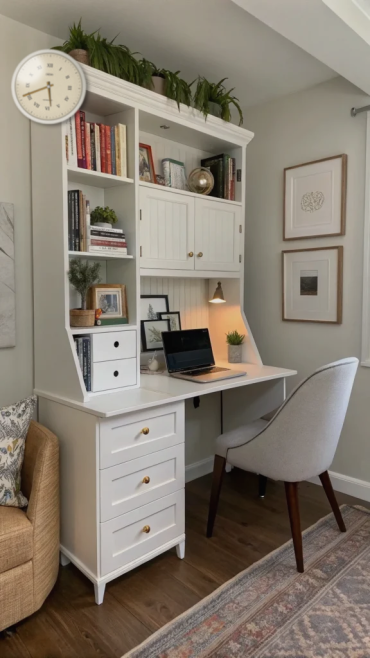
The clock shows 5.41
